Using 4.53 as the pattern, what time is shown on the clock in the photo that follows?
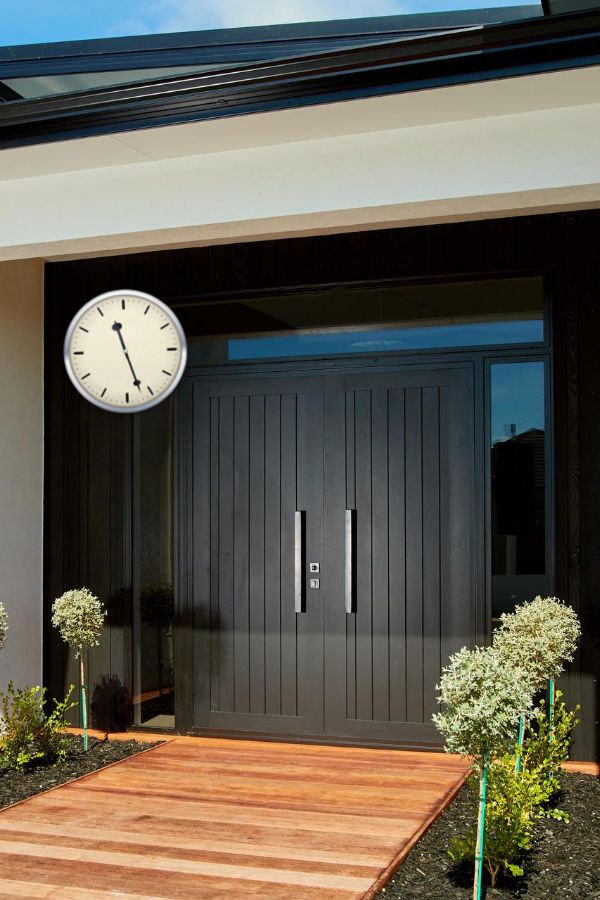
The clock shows 11.27
